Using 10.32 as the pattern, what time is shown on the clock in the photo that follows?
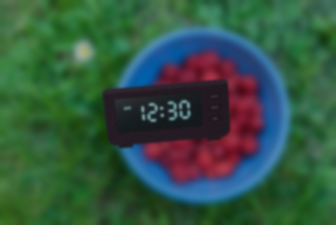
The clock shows 12.30
